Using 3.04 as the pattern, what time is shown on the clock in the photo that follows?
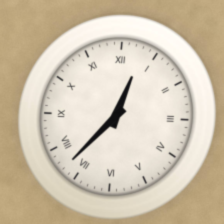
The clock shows 12.37
